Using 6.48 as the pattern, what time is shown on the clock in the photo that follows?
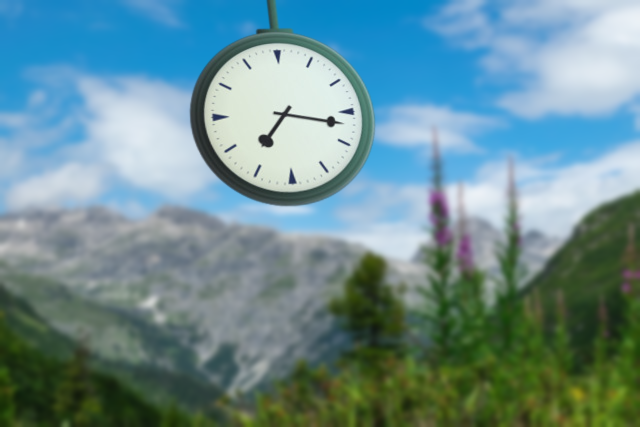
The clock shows 7.17
